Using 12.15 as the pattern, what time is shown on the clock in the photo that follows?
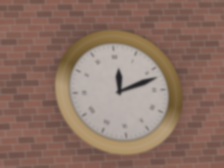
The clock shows 12.12
